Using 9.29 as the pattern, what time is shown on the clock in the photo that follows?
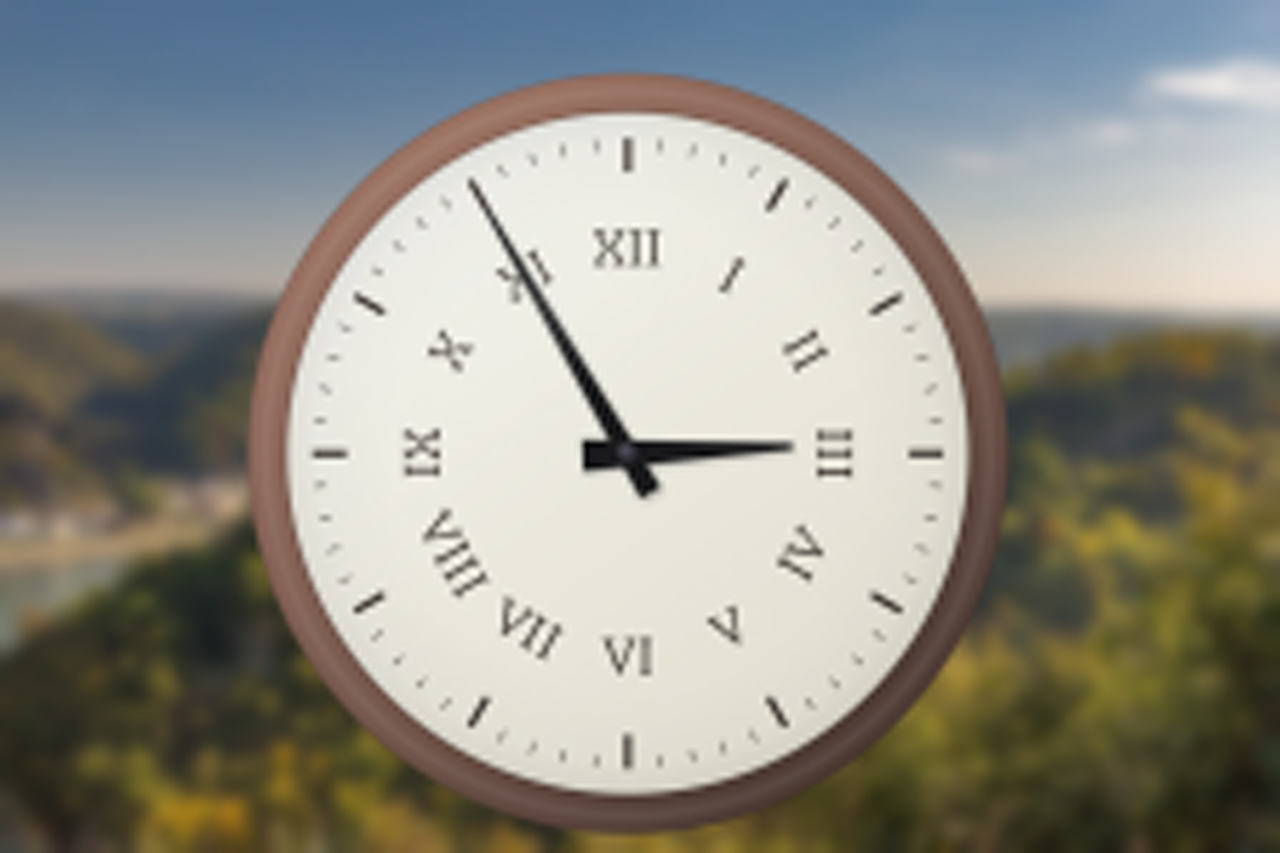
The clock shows 2.55
